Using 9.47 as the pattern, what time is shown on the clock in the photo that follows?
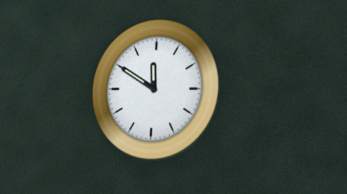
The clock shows 11.50
